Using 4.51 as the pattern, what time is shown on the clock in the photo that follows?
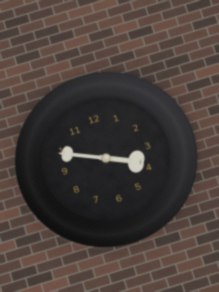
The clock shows 3.49
